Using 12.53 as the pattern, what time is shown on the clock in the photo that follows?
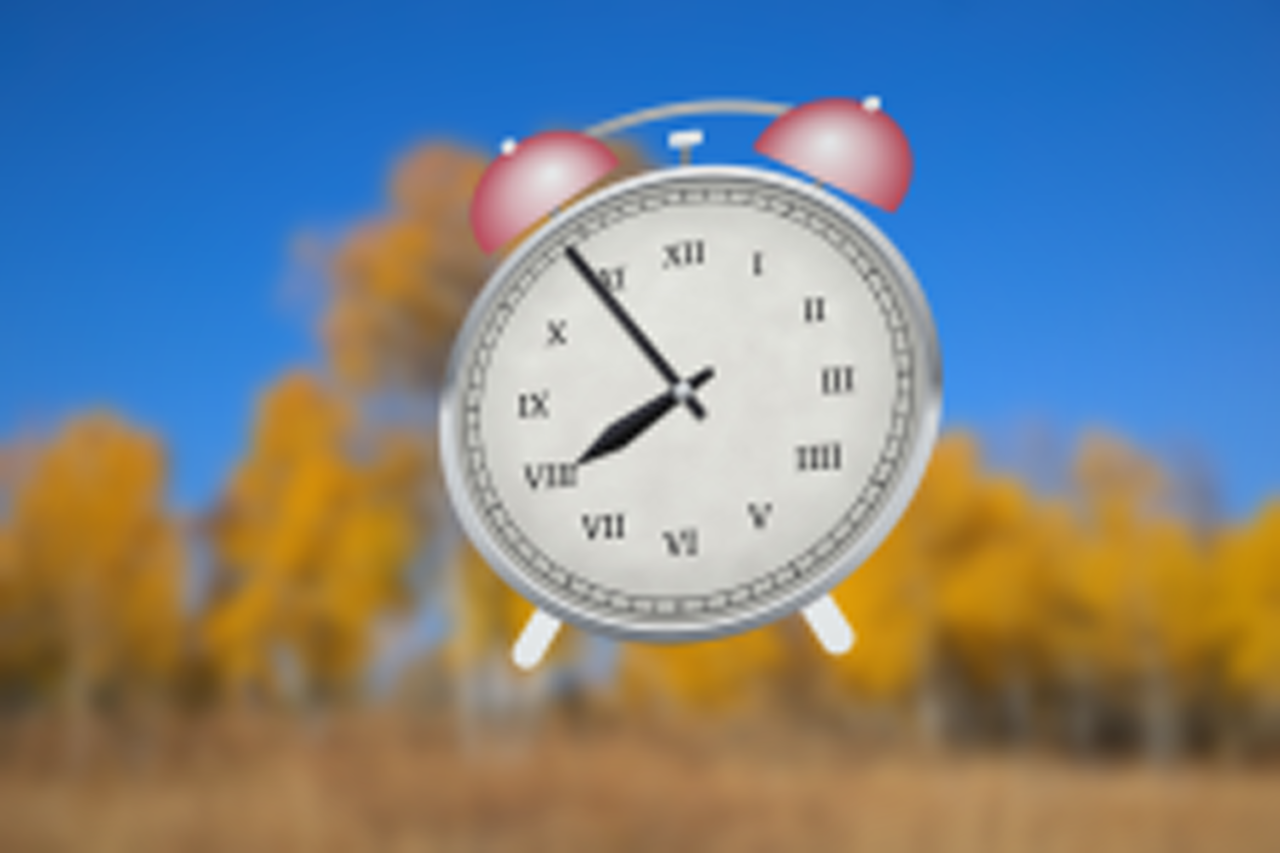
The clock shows 7.54
